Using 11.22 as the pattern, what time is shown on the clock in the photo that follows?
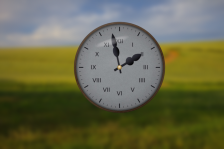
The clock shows 1.58
